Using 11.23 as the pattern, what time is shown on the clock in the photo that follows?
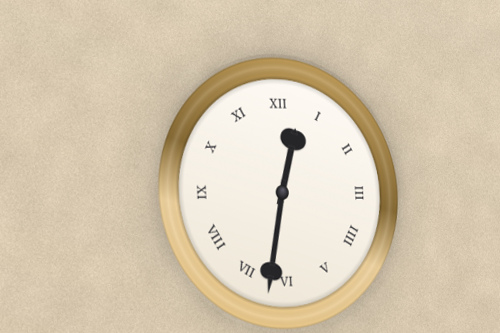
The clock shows 12.32
